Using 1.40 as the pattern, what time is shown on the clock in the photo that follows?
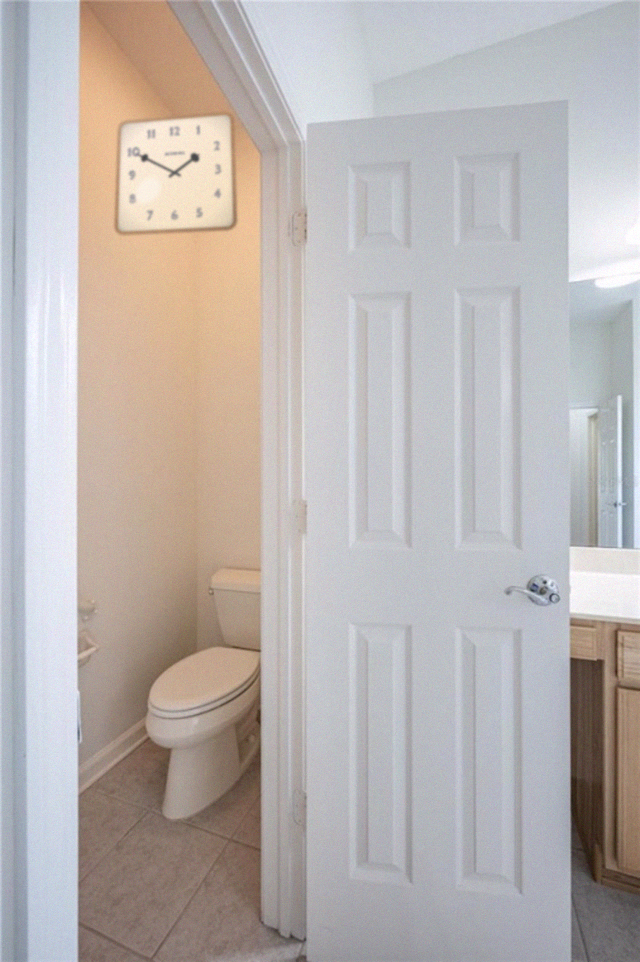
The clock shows 1.50
